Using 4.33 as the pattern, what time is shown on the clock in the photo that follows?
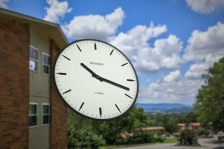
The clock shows 10.18
